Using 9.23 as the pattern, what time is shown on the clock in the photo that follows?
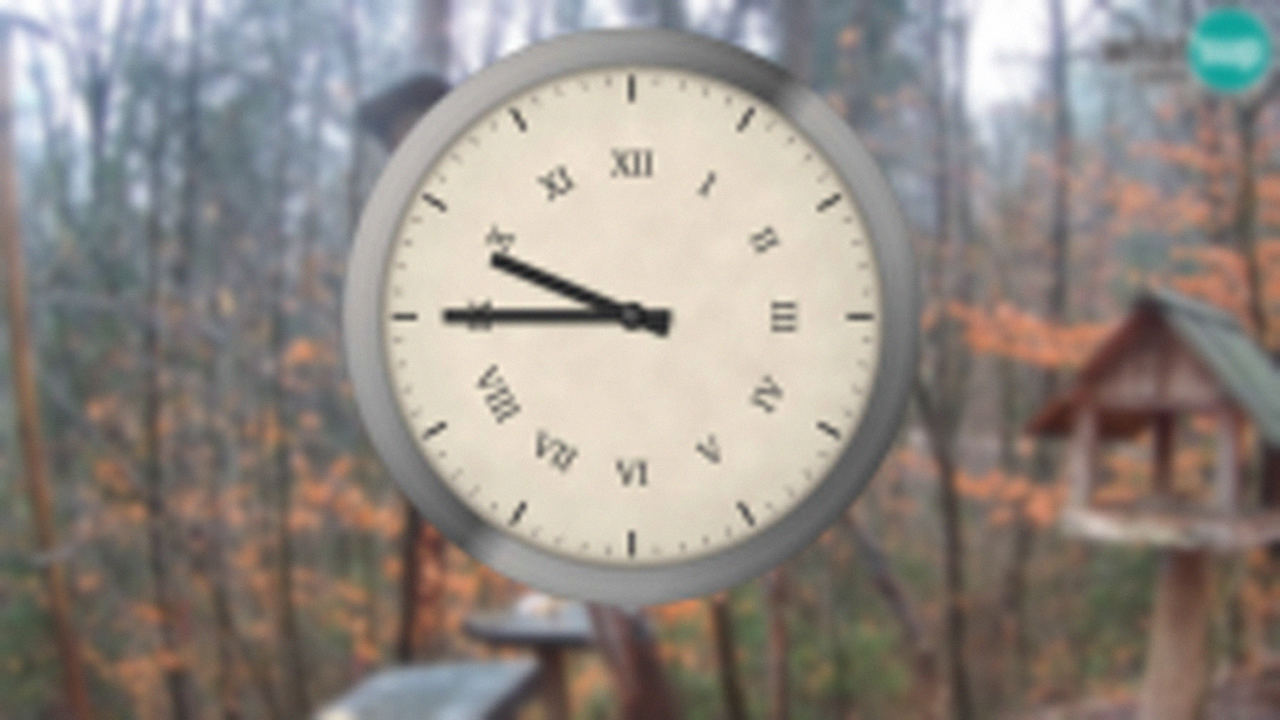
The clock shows 9.45
